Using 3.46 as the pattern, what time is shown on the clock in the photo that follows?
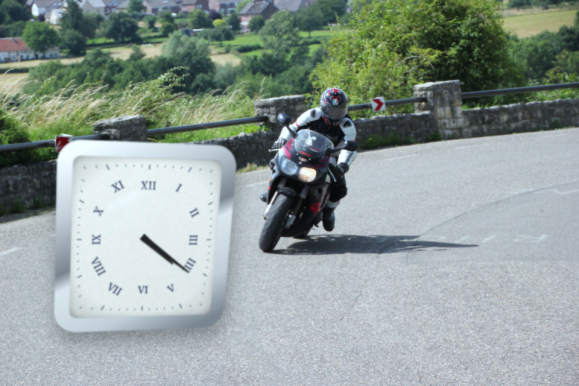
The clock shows 4.21
